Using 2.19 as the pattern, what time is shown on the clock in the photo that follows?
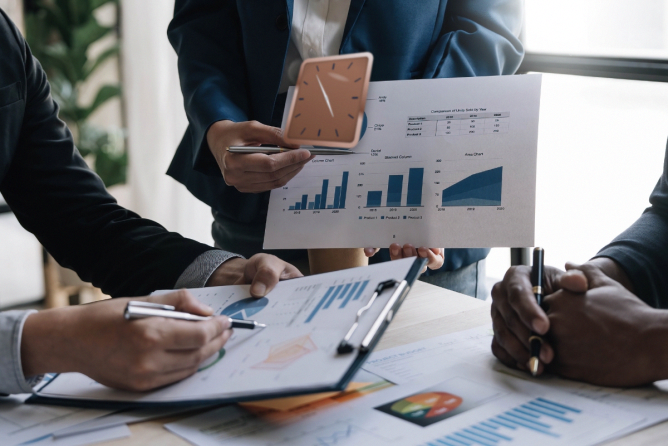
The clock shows 4.54
